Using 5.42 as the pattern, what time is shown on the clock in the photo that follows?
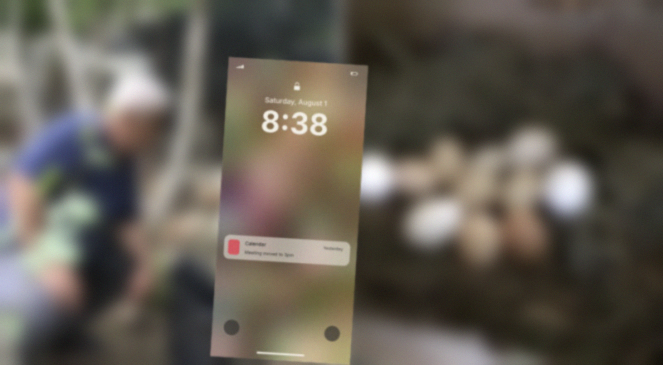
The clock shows 8.38
